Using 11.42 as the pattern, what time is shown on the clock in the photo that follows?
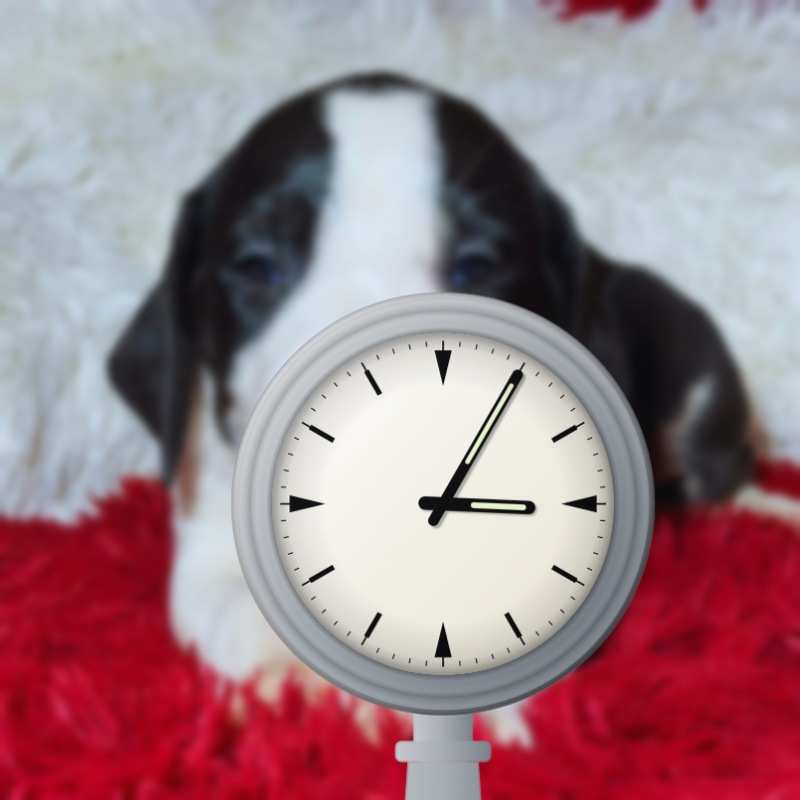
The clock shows 3.05
